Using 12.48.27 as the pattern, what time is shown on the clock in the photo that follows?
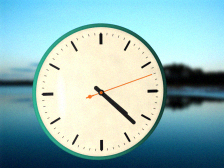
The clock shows 4.22.12
